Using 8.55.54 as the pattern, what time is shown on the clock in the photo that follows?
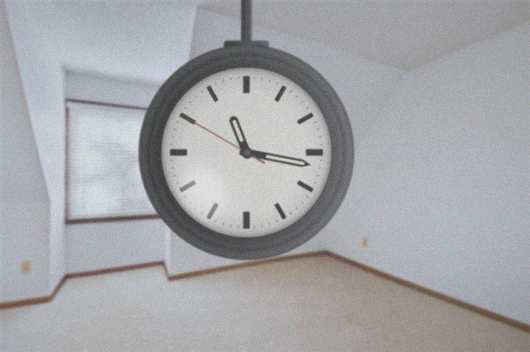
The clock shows 11.16.50
